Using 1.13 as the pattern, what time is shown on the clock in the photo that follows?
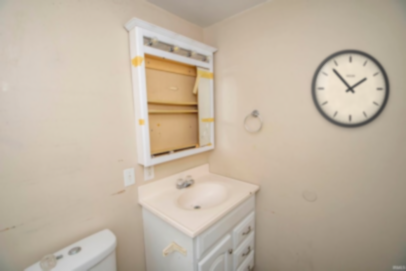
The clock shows 1.53
